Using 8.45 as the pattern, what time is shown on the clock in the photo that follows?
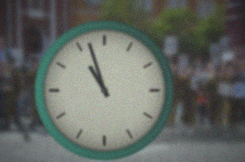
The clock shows 10.57
